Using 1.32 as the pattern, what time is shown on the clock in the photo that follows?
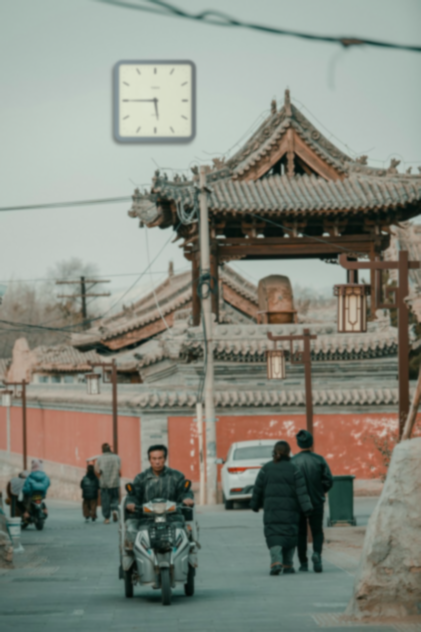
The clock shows 5.45
